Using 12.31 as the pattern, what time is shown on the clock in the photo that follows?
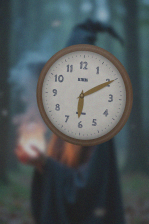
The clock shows 6.10
